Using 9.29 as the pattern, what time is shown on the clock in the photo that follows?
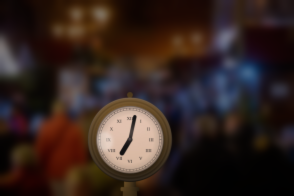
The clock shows 7.02
